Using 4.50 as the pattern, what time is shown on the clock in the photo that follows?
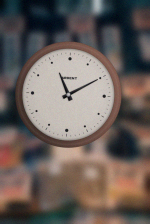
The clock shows 11.10
